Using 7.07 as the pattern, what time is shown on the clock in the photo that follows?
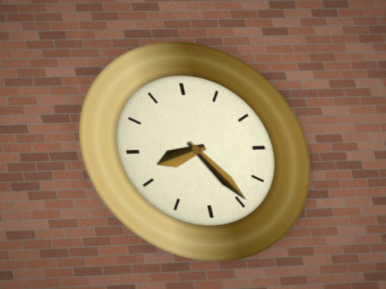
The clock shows 8.24
